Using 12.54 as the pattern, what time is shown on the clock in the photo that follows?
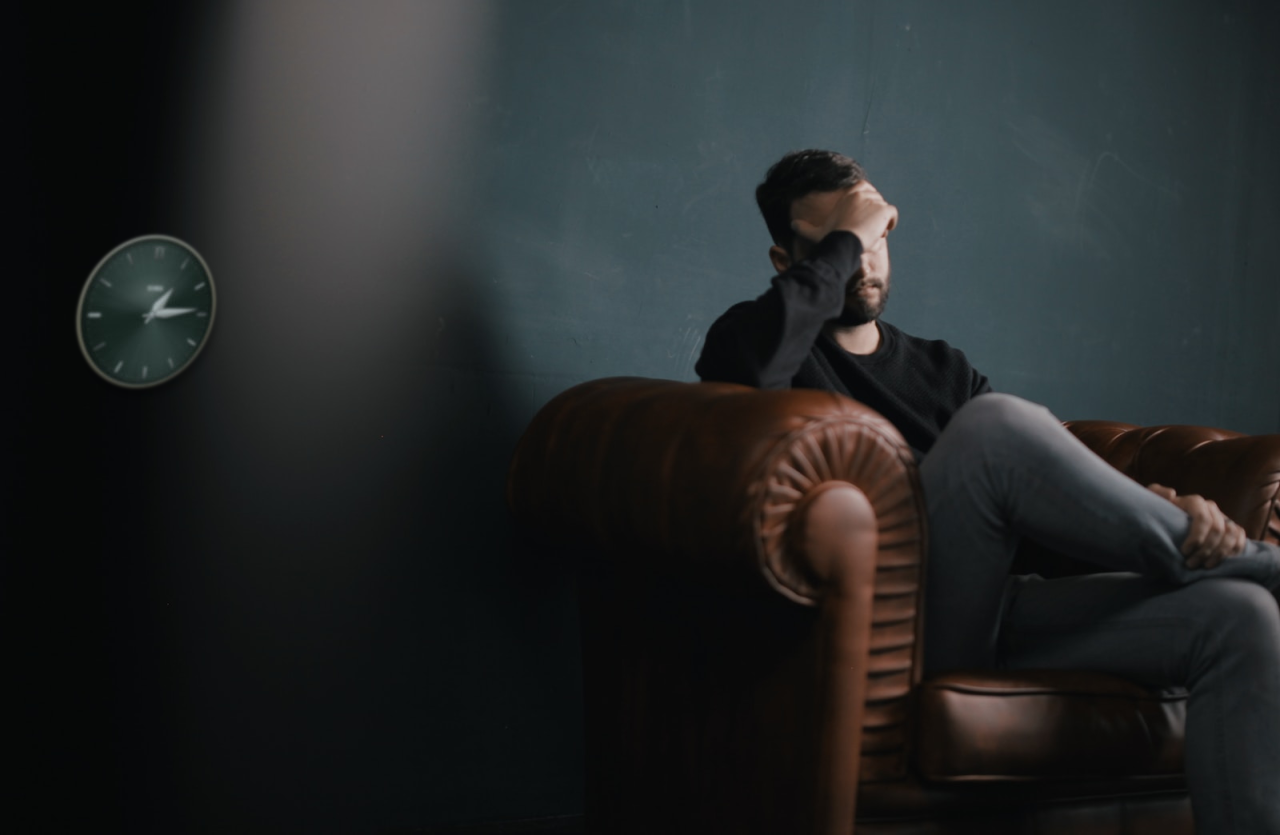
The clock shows 1.14
